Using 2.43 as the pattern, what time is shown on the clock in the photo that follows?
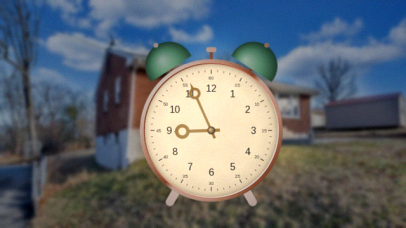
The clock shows 8.56
